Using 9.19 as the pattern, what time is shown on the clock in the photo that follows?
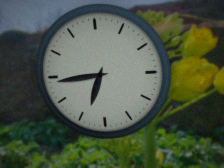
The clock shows 6.44
